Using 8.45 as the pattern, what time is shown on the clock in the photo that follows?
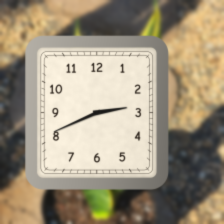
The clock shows 2.41
